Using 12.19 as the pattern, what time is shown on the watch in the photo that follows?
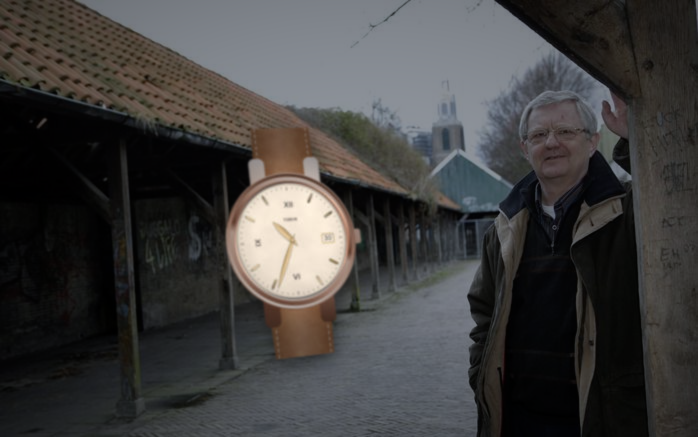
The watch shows 10.34
